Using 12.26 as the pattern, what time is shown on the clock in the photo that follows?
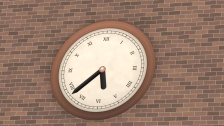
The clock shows 5.38
